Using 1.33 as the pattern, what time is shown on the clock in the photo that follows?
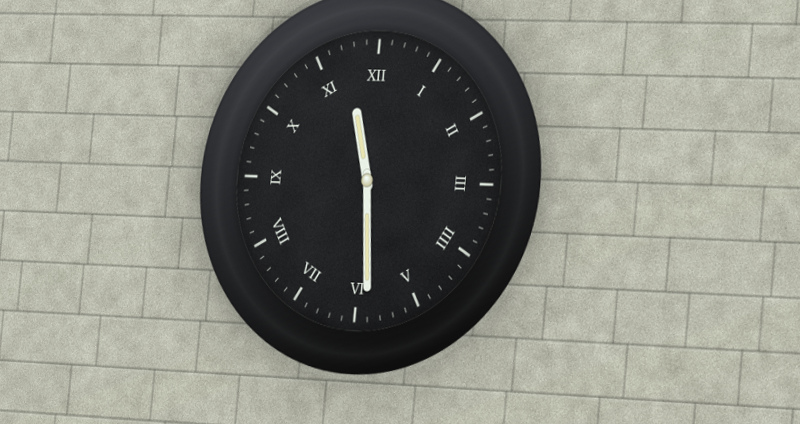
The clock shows 11.29
